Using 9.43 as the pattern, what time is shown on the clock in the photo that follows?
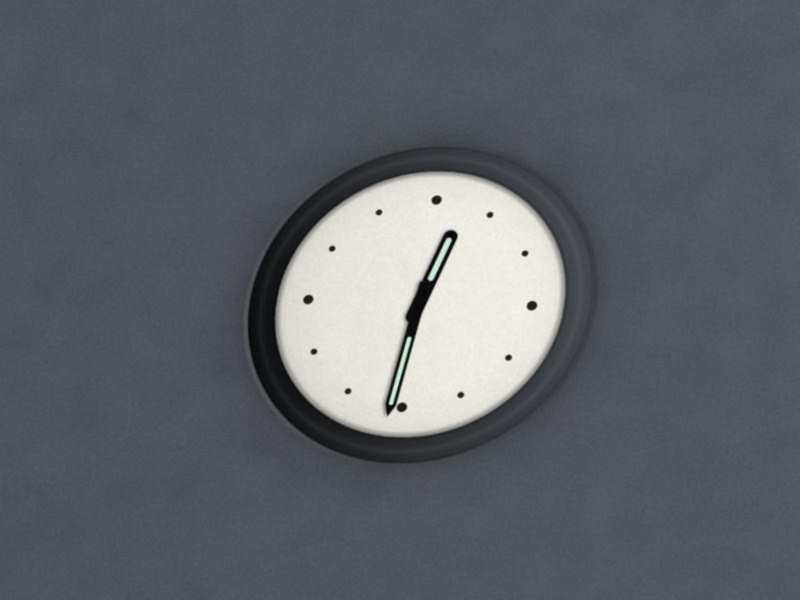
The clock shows 12.31
